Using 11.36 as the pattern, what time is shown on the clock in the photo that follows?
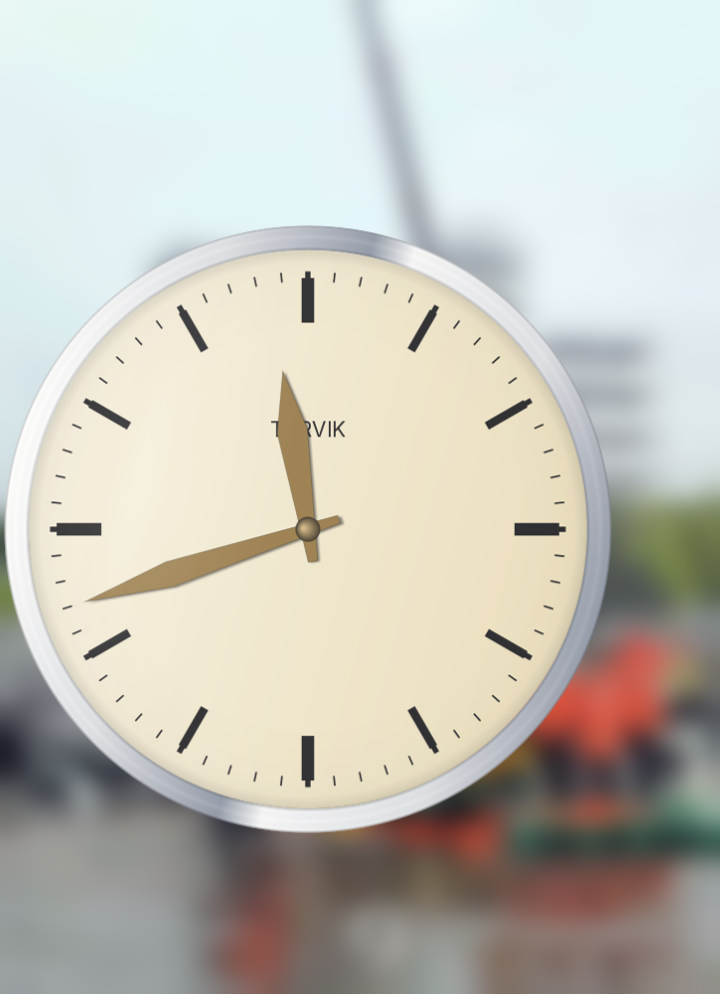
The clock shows 11.42
